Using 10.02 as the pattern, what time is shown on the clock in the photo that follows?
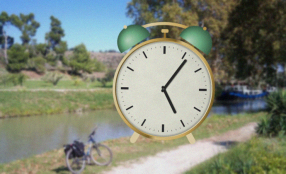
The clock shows 5.06
